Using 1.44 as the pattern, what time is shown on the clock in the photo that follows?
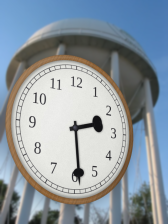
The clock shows 2.29
